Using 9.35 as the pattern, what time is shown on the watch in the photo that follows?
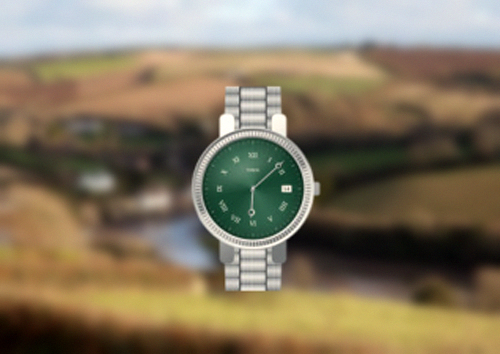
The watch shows 6.08
